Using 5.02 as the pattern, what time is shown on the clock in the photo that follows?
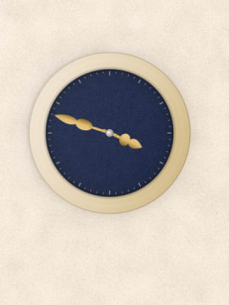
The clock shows 3.48
